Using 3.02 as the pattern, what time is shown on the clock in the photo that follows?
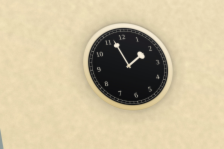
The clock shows 1.57
